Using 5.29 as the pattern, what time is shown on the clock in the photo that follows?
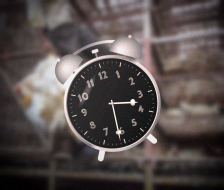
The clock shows 3.31
